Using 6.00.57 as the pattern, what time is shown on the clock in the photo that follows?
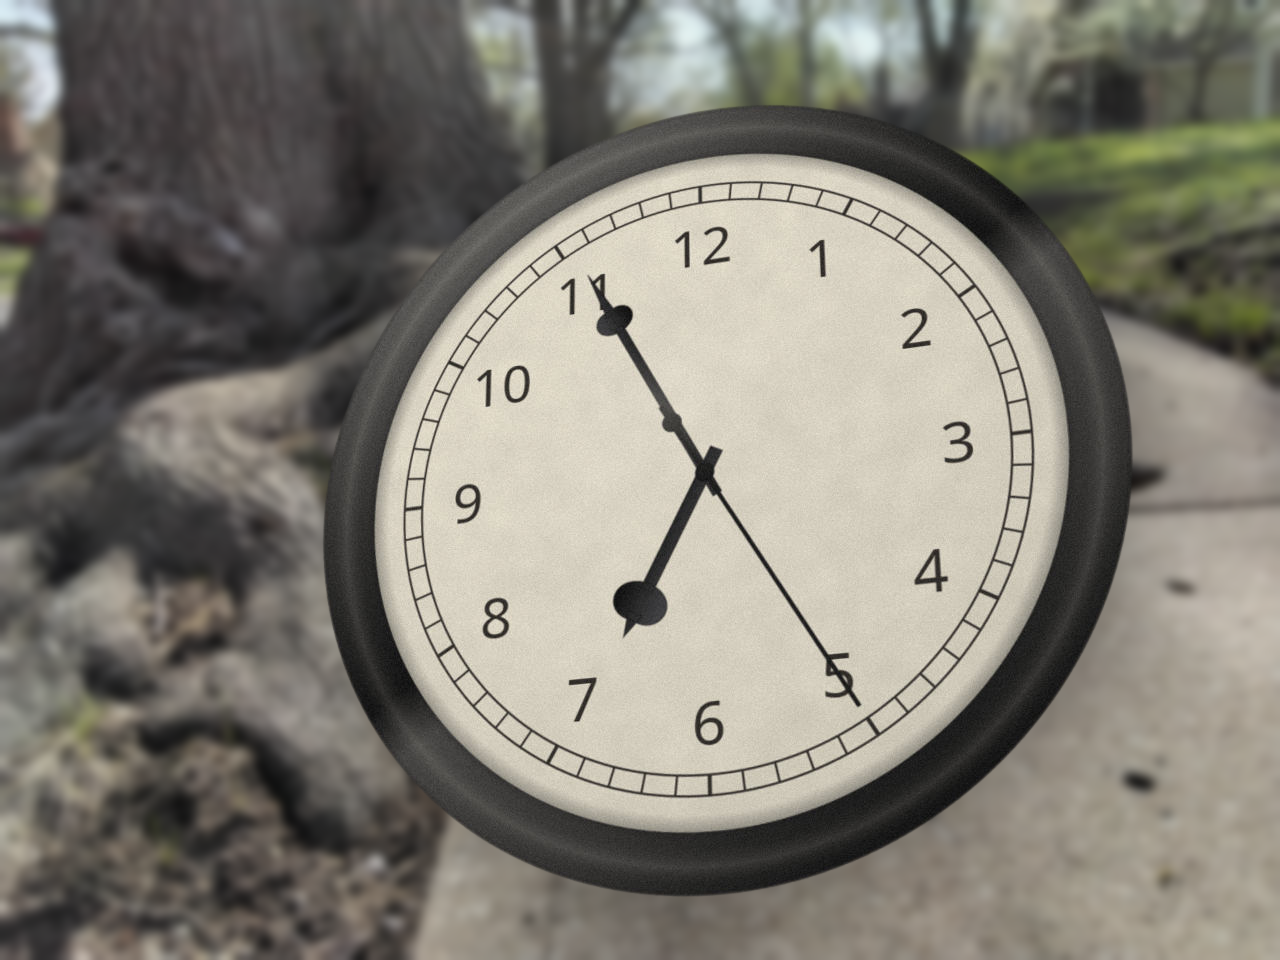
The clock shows 6.55.25
